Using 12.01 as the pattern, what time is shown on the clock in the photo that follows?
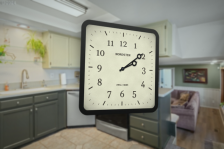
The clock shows 2.09
